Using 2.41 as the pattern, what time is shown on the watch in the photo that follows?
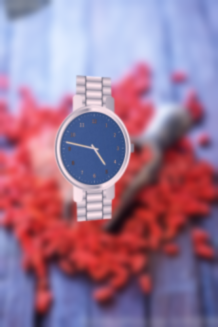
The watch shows 4.47
